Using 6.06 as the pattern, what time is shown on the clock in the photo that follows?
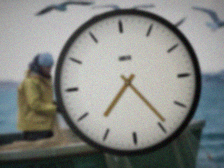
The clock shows 7.24
